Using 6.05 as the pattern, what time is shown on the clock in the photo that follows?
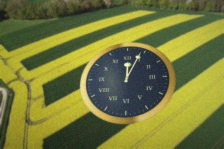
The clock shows 12.04
